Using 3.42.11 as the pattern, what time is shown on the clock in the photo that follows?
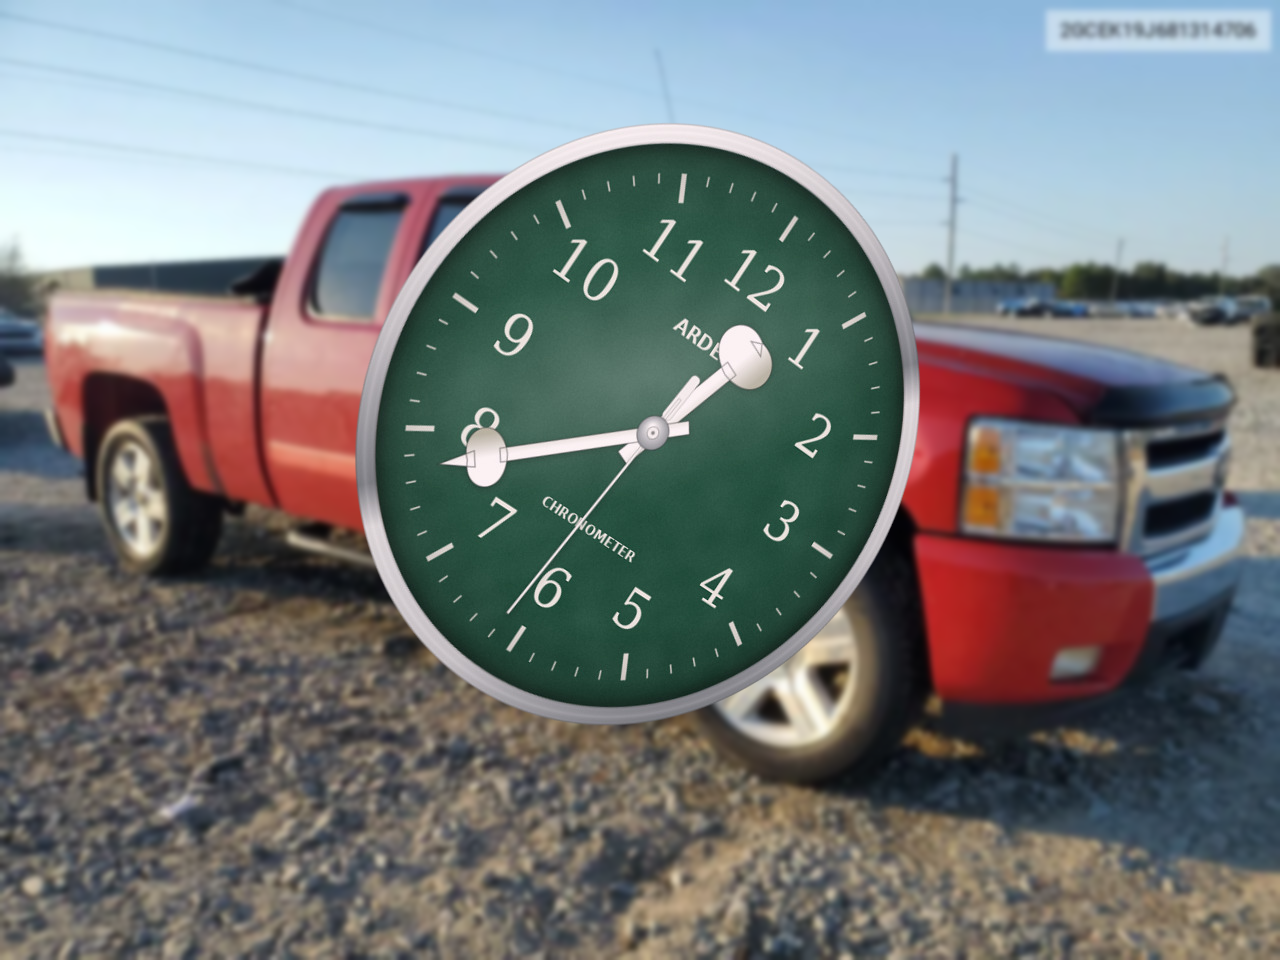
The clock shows 12.38.31
